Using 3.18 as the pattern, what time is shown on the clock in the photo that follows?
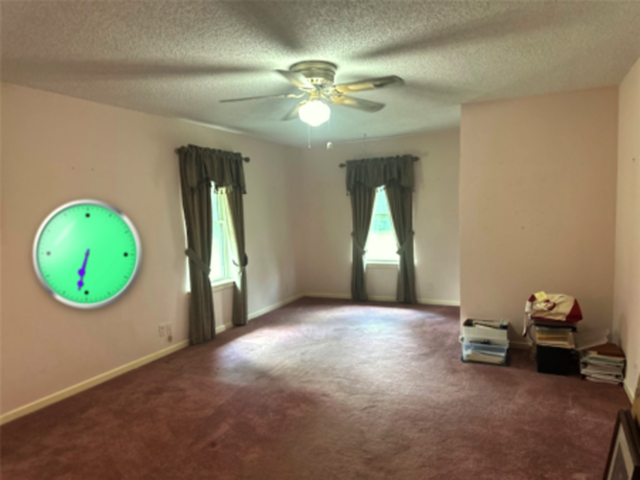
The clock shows 6.32
